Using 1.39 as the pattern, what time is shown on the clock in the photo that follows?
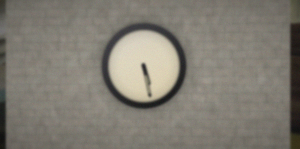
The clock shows 5.28
